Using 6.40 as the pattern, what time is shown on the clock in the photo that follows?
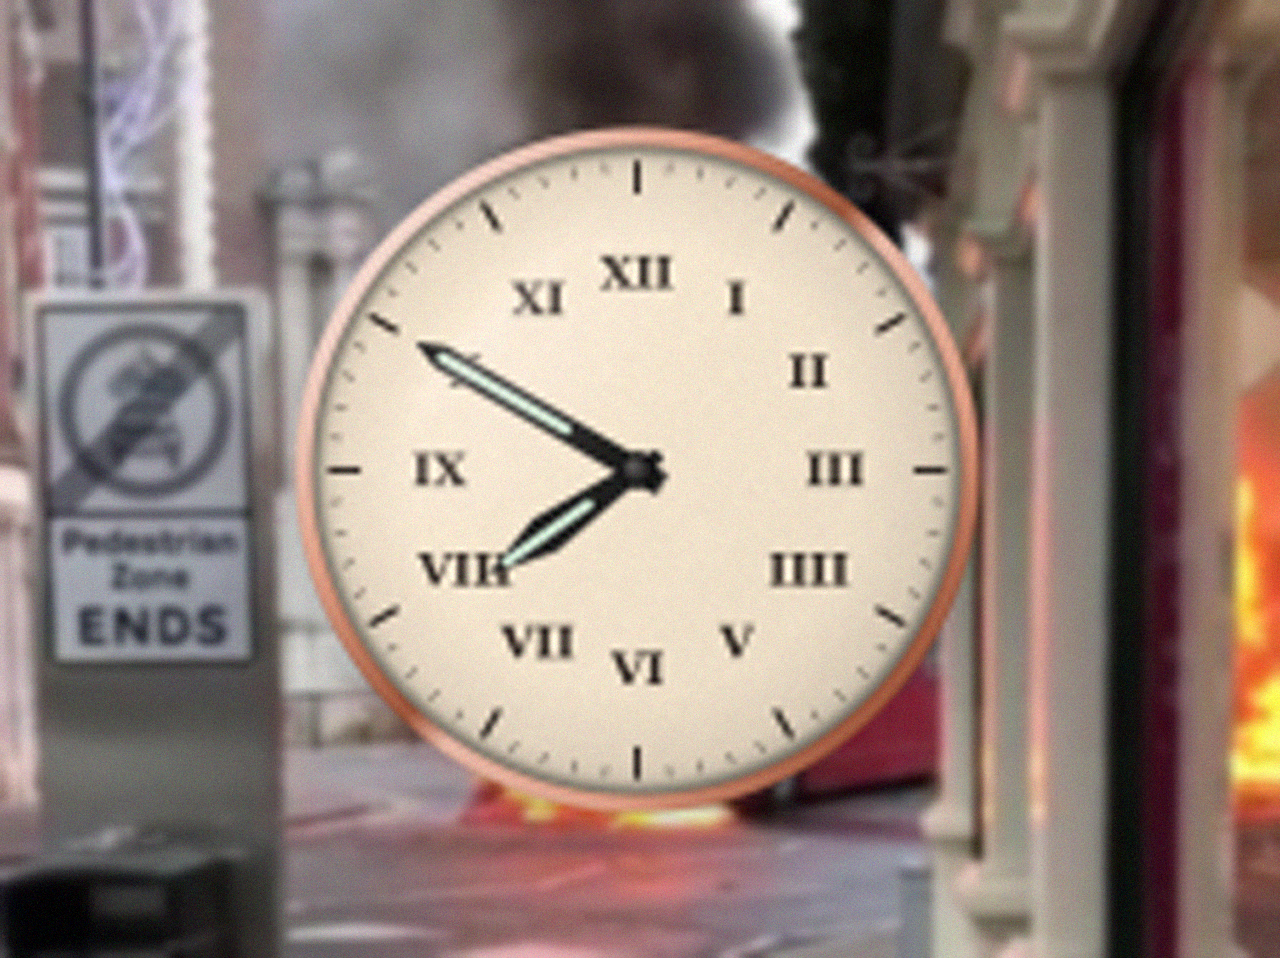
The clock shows 7.50
